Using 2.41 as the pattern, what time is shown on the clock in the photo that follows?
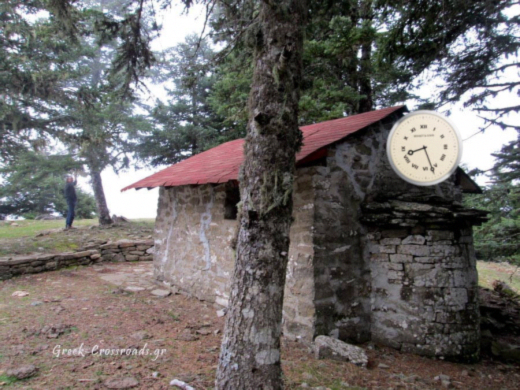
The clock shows 8.27
